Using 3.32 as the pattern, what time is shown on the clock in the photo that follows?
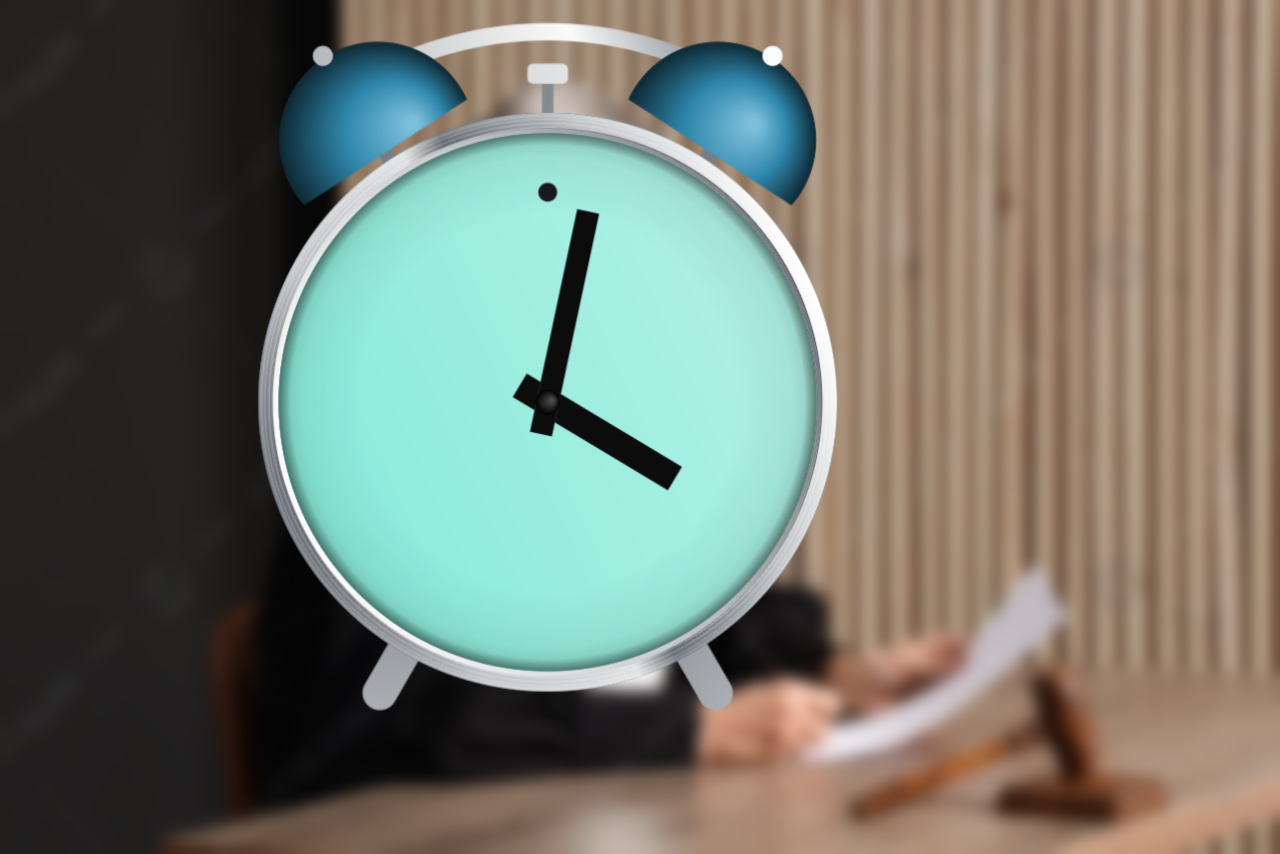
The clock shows 4.02
